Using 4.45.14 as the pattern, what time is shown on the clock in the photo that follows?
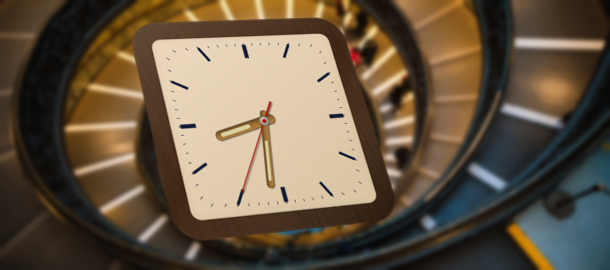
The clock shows 8.31.35
